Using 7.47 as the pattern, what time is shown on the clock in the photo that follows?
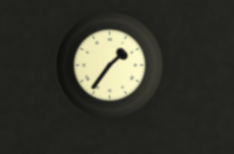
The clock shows 1.36
